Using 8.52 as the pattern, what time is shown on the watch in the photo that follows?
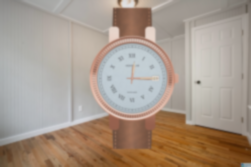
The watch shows 12.15
